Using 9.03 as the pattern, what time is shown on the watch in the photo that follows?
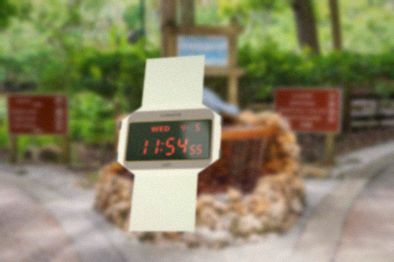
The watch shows 11.54
